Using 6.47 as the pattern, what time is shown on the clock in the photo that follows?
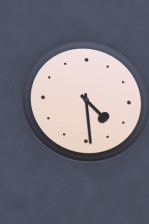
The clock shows 4.29
